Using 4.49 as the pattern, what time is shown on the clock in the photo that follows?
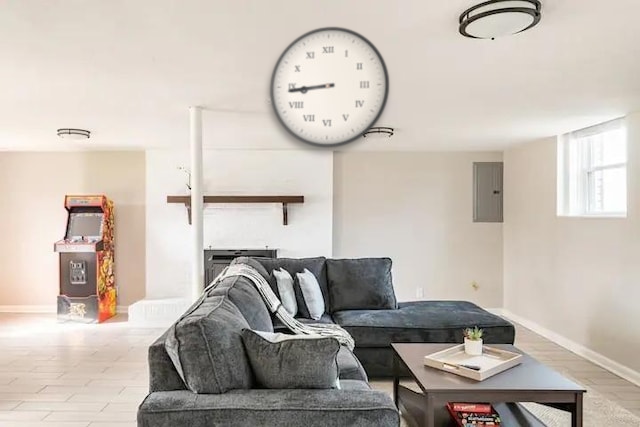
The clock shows 8.44
